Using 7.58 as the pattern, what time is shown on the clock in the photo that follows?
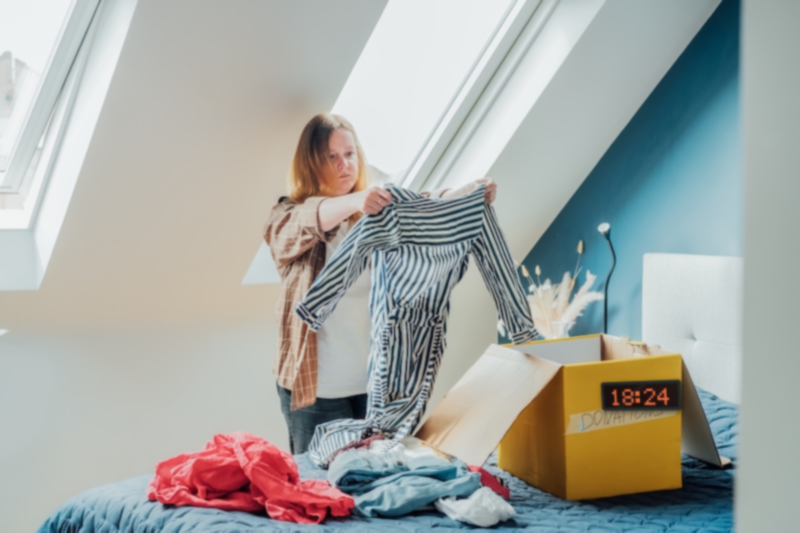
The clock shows 18.24
